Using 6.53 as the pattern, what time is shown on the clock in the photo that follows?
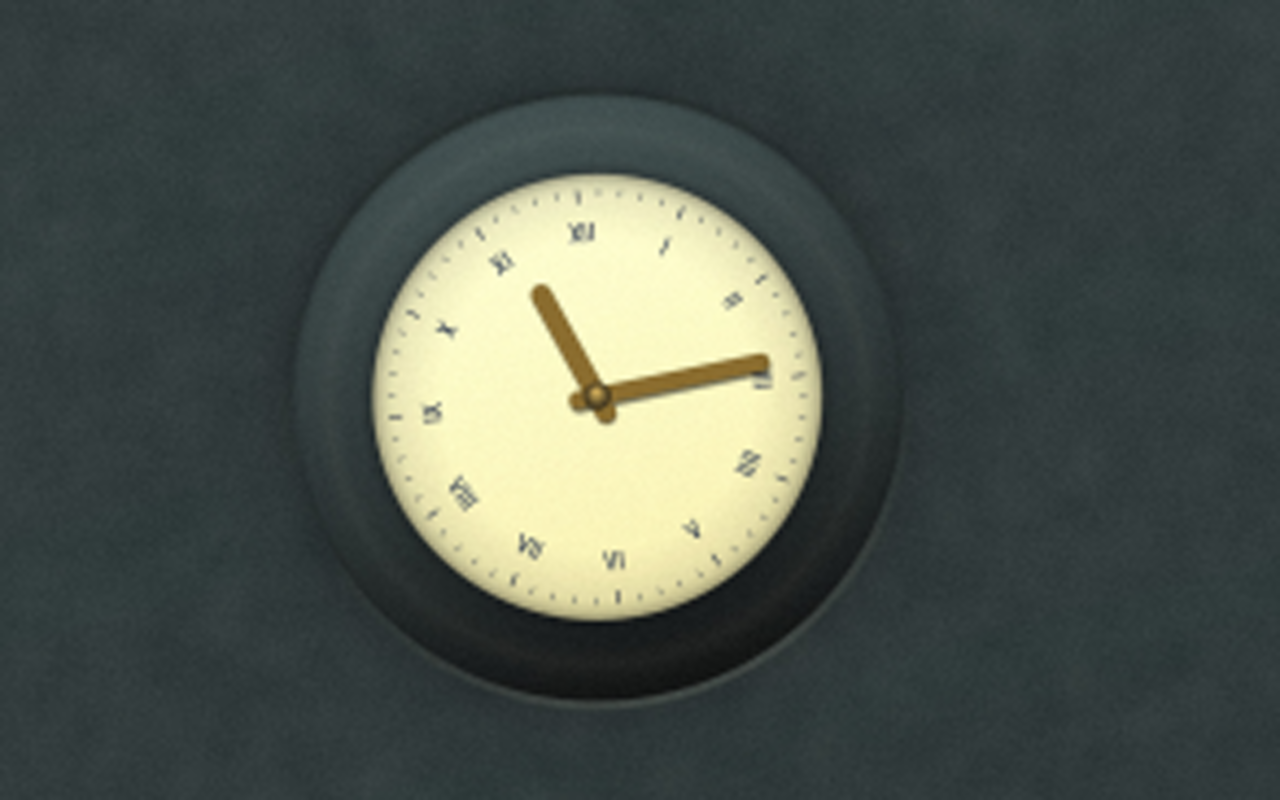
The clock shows 11.14
